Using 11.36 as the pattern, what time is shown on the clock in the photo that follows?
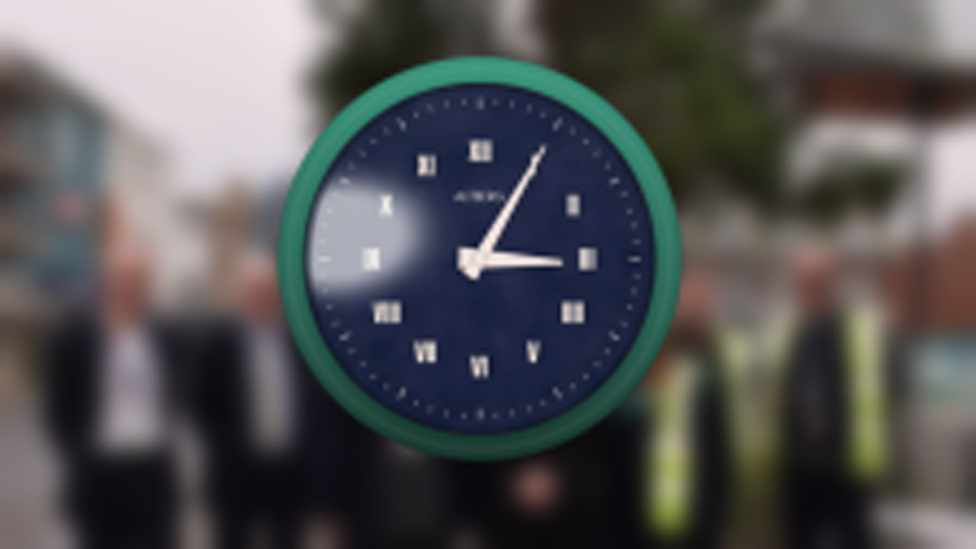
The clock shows 3.05
